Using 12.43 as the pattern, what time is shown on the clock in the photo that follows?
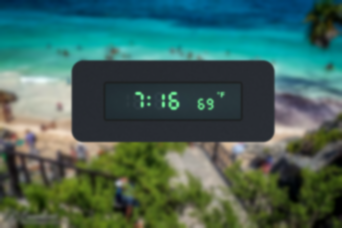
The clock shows 7.16
